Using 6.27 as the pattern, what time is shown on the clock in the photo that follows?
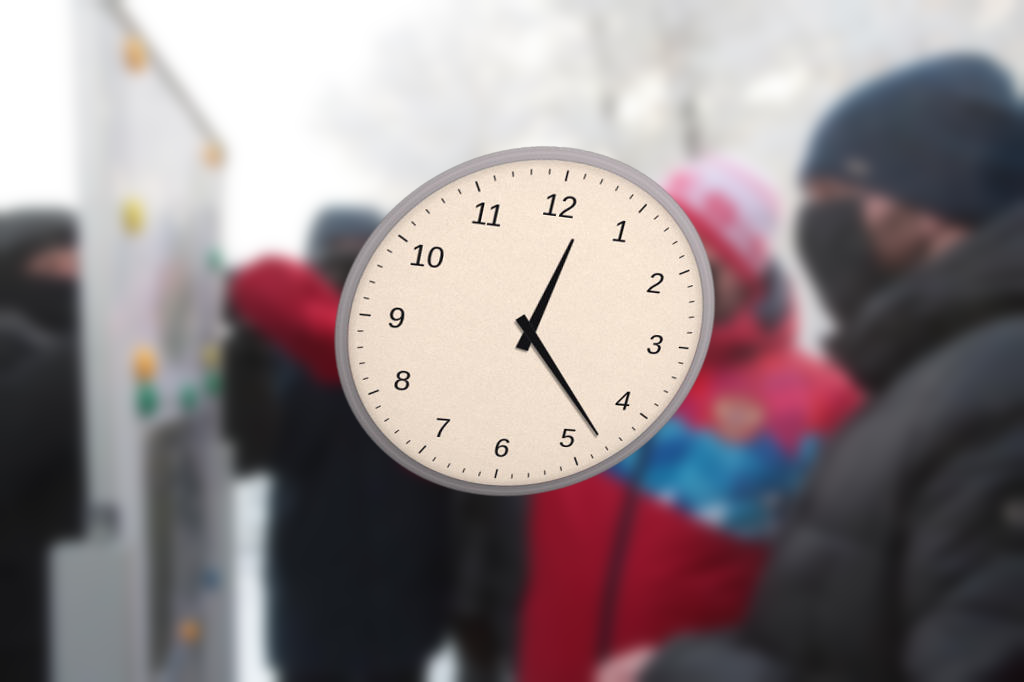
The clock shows 12.23
